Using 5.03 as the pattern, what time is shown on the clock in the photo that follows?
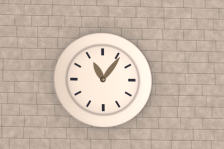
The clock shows 11.06
